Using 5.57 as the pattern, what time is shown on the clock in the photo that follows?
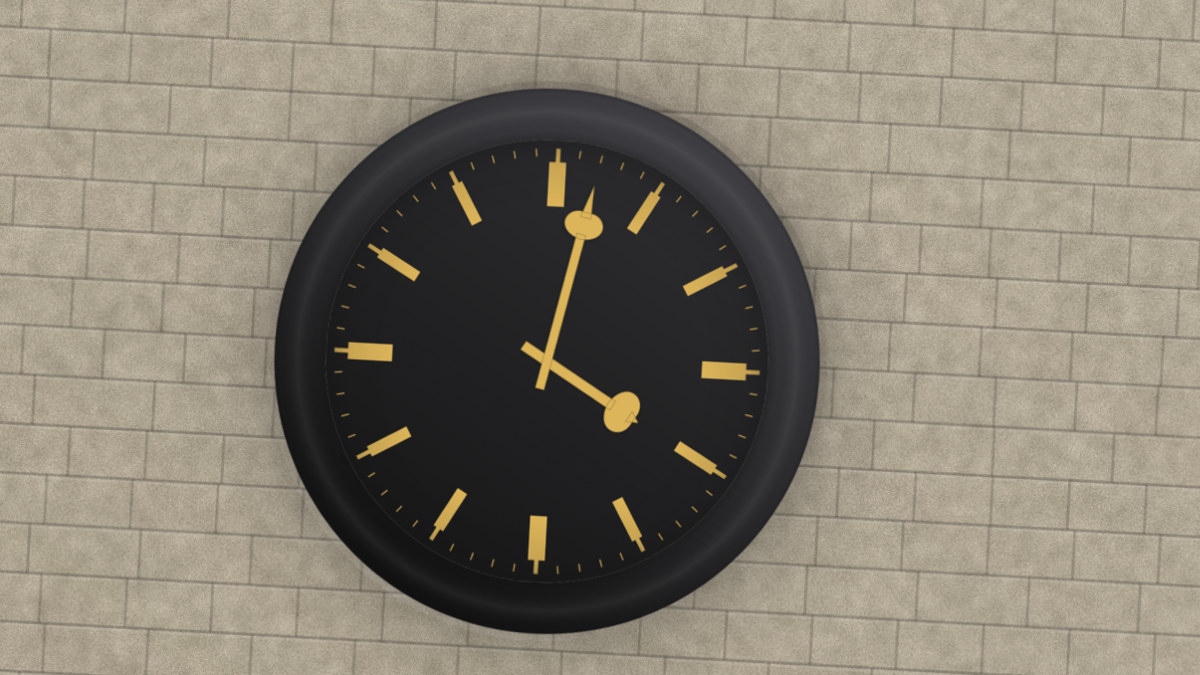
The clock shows 4.02
